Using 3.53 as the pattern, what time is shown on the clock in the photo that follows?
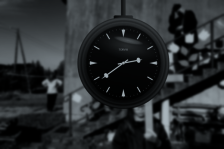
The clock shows 2.39
